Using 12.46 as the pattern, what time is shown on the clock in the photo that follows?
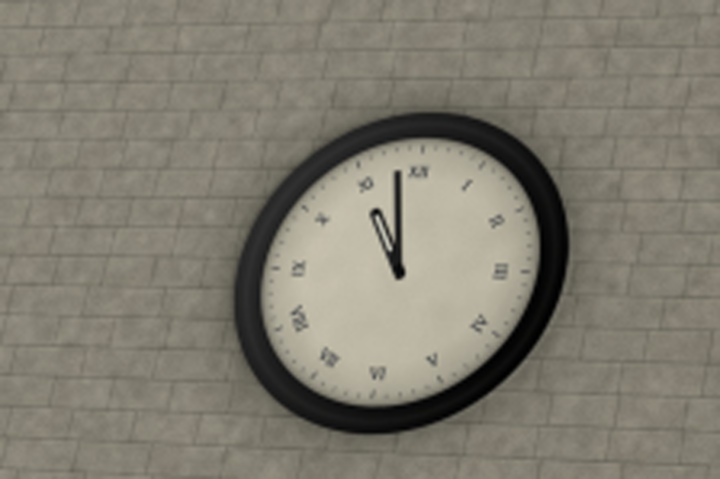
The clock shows 10.58
